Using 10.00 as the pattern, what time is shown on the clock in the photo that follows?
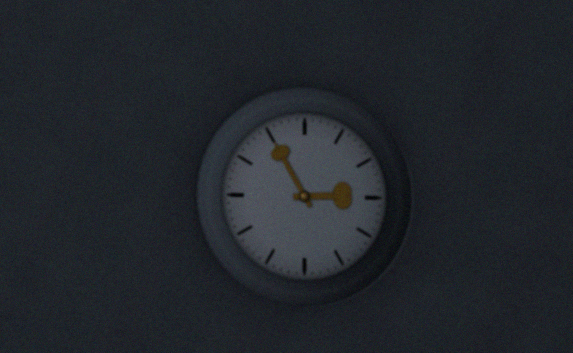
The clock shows 2.55
